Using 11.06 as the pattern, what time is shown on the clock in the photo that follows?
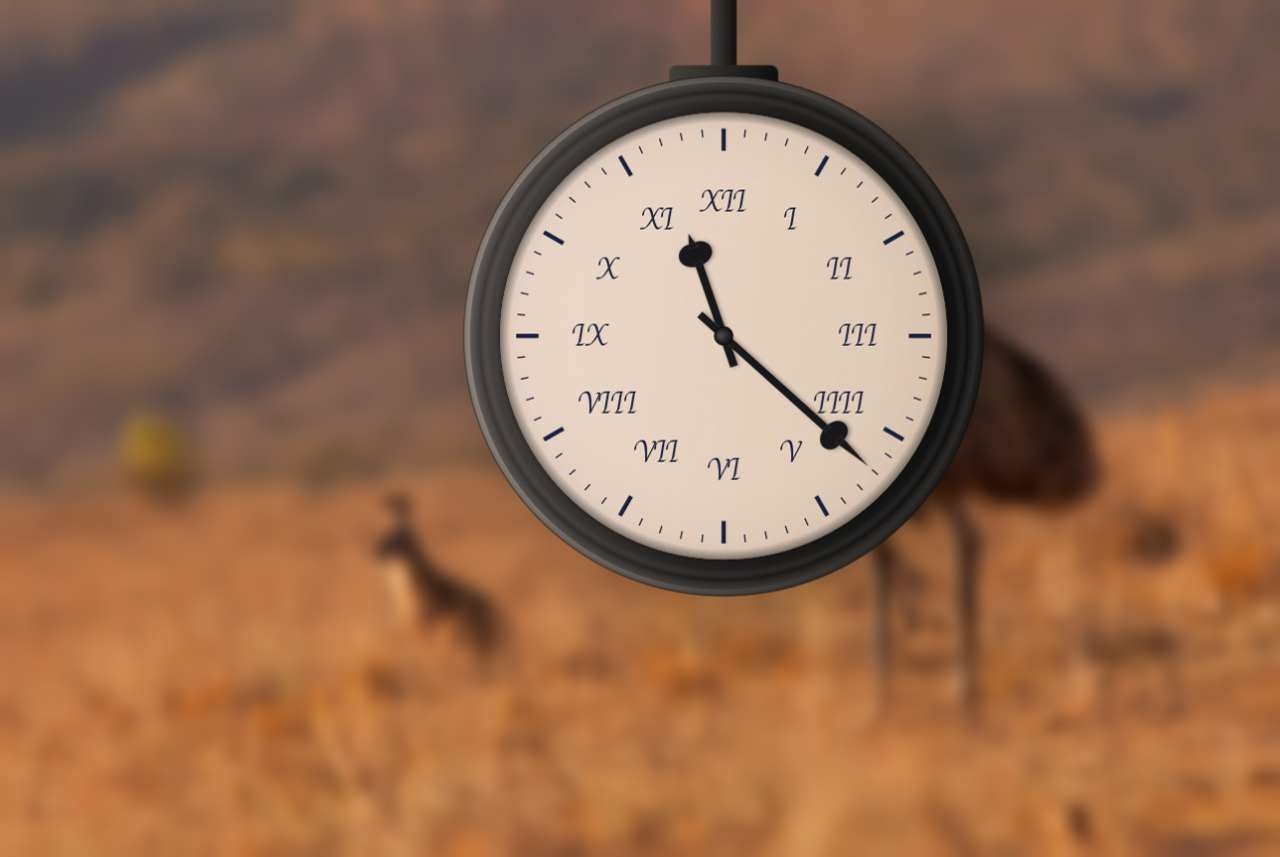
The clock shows 11.22
